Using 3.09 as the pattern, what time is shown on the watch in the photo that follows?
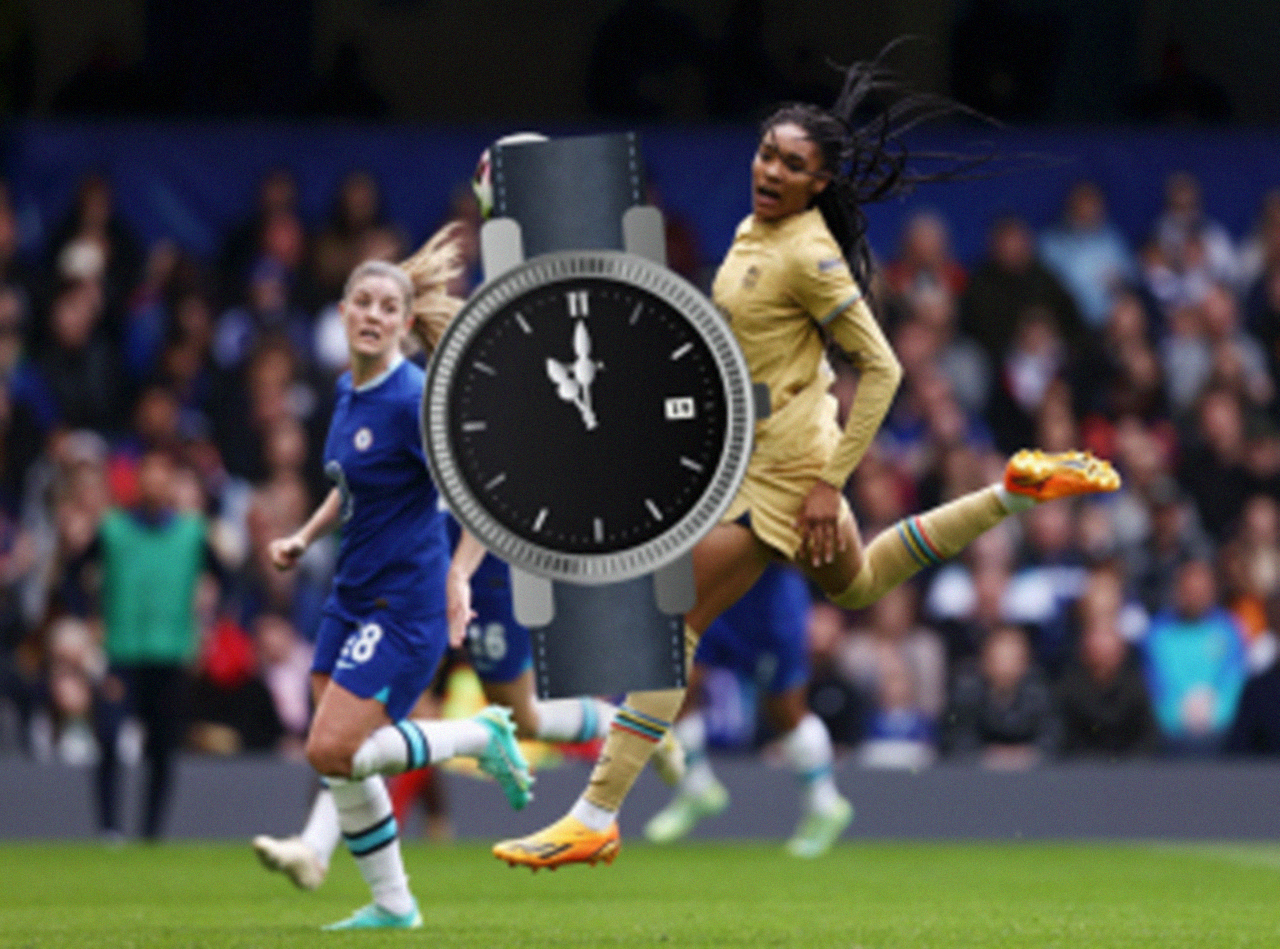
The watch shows 11.00
